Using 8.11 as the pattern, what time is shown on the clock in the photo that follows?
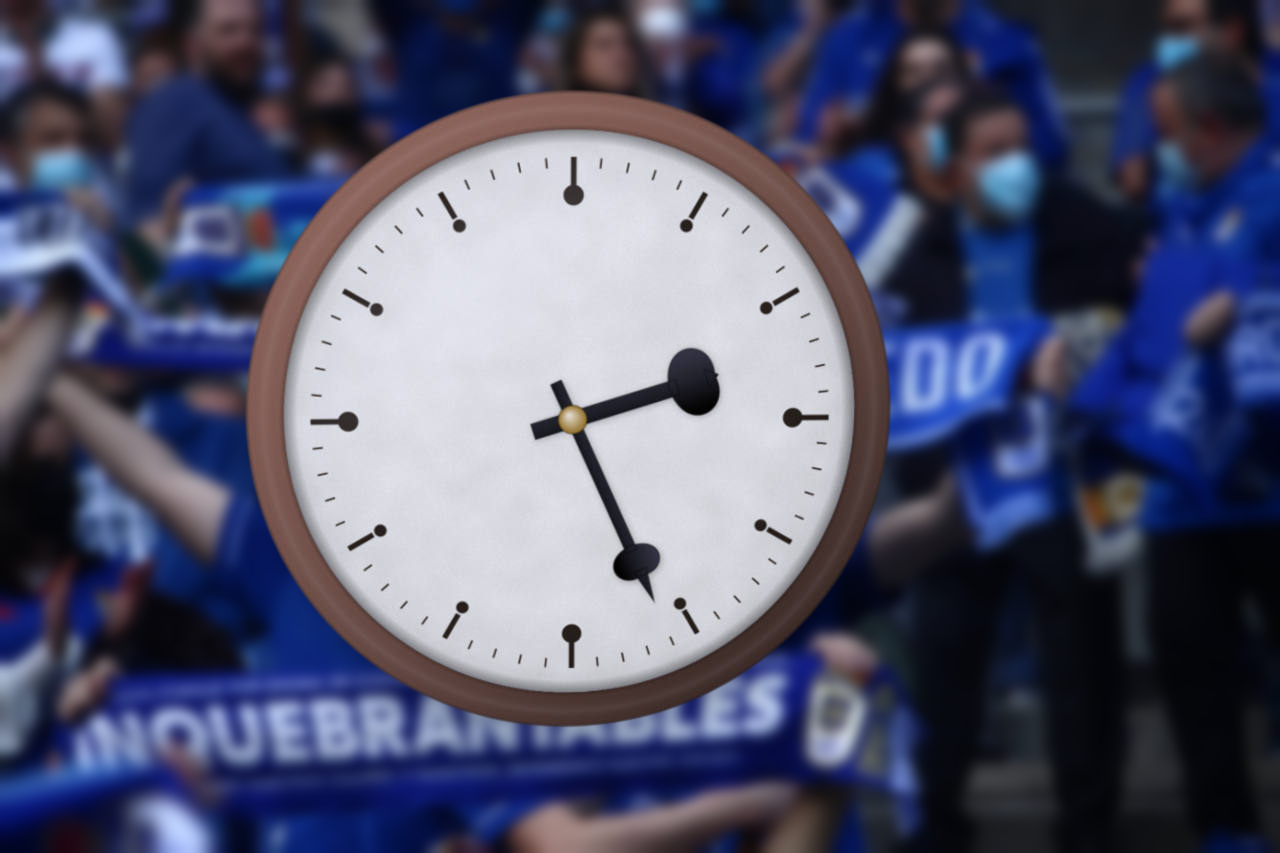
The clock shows 2.26
